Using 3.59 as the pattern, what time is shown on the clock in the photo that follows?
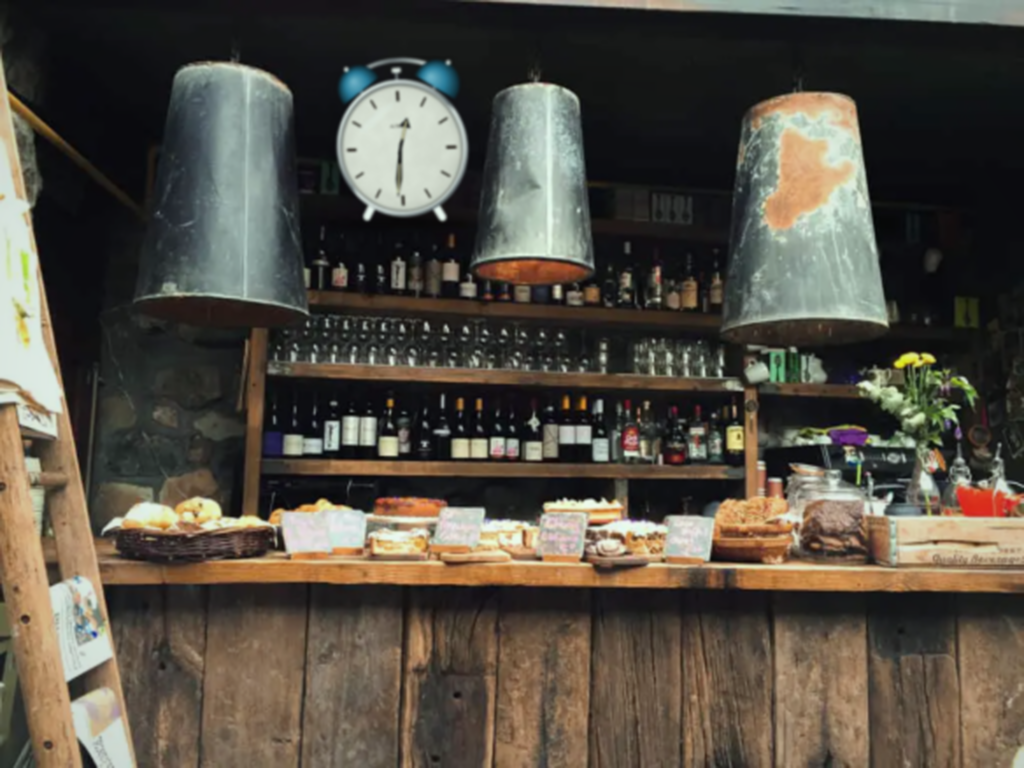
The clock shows 12.31
